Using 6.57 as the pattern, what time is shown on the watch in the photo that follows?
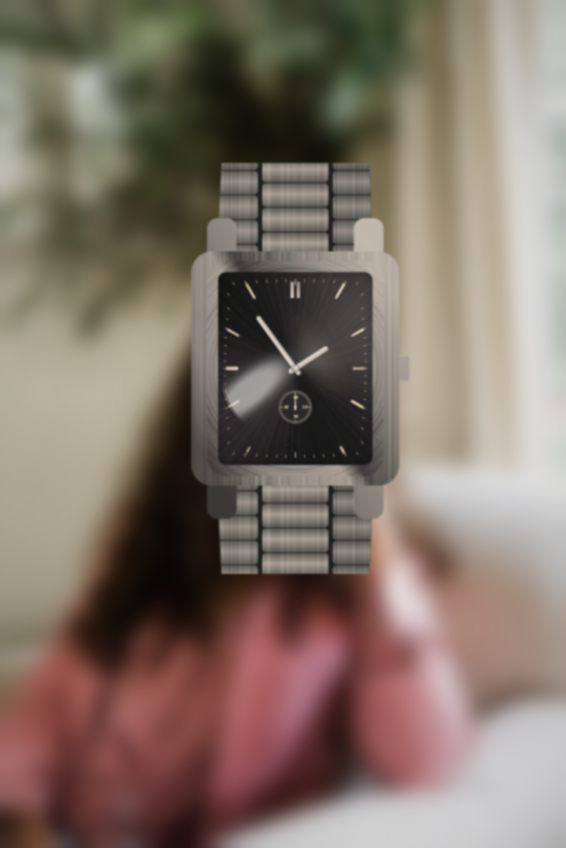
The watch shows 1.54
